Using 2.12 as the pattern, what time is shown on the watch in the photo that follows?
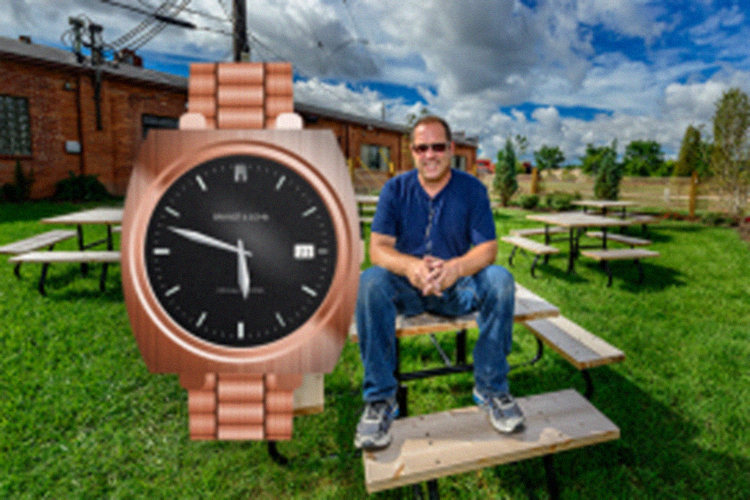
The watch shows 5.48
